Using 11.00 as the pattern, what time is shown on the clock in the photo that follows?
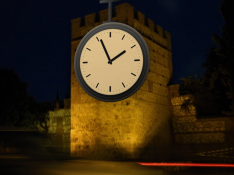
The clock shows 1.56
